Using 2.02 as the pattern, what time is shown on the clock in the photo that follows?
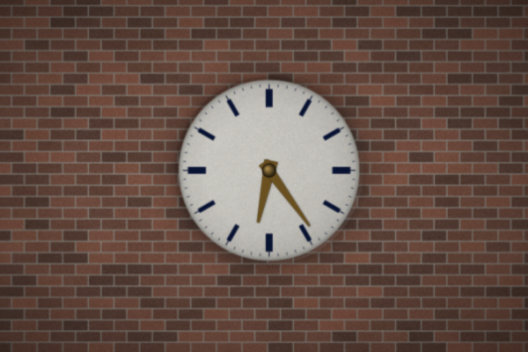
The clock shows 6.24
